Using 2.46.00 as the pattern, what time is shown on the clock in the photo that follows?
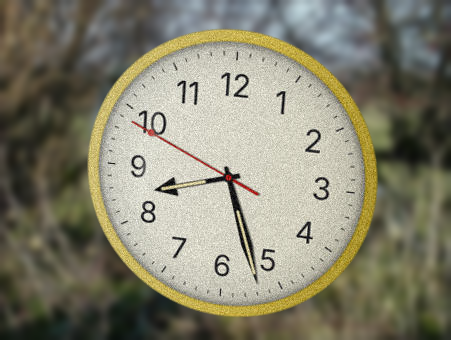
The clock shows 8.26.49
